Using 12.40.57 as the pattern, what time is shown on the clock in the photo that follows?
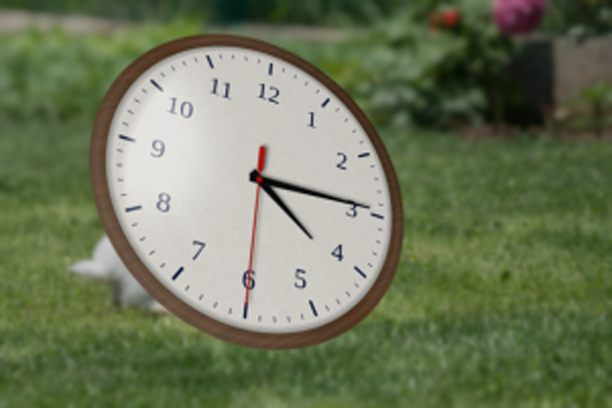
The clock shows 4.14.30
